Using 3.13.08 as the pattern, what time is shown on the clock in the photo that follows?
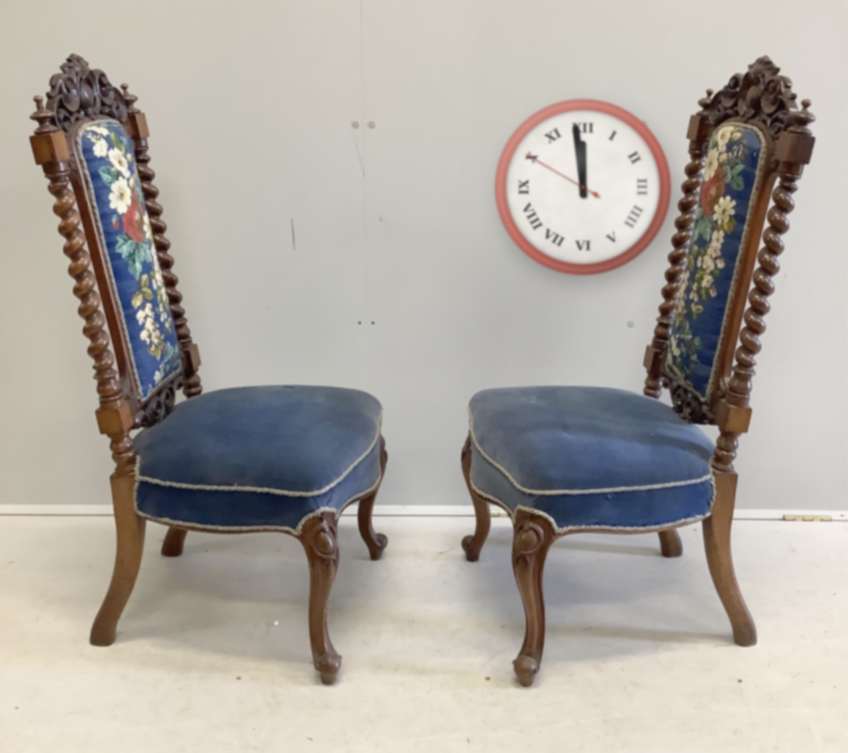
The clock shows 11.58.50
